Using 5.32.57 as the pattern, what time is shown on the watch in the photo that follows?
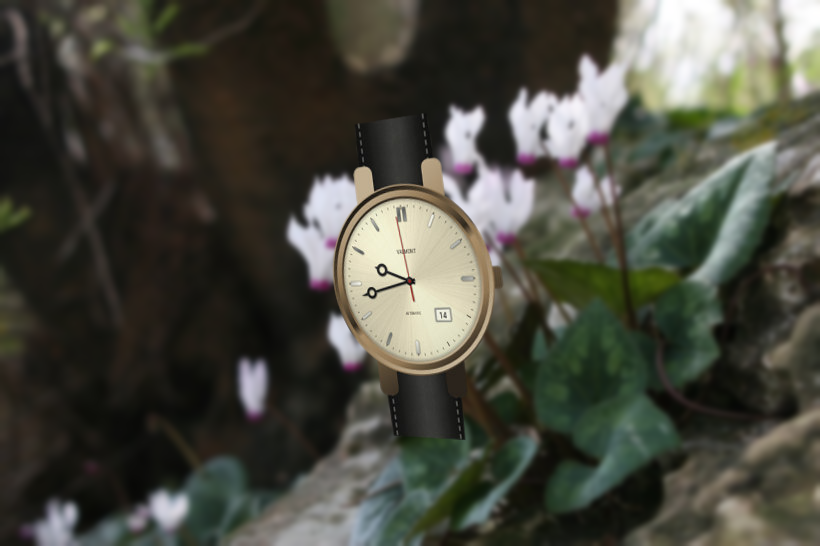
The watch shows 9.42.59
